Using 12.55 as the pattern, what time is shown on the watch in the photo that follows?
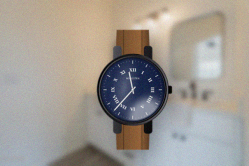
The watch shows 11.37
